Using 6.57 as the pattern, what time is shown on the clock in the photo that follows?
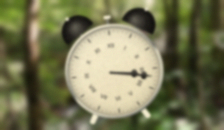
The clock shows 3.17
